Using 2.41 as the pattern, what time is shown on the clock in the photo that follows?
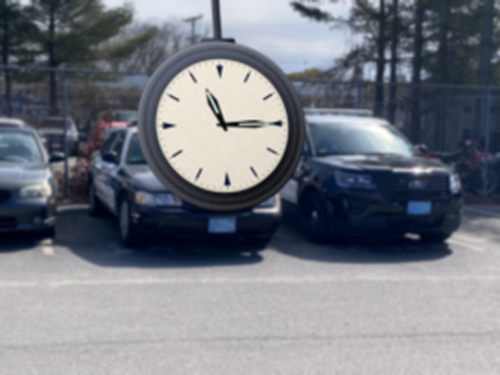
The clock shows 11.15
